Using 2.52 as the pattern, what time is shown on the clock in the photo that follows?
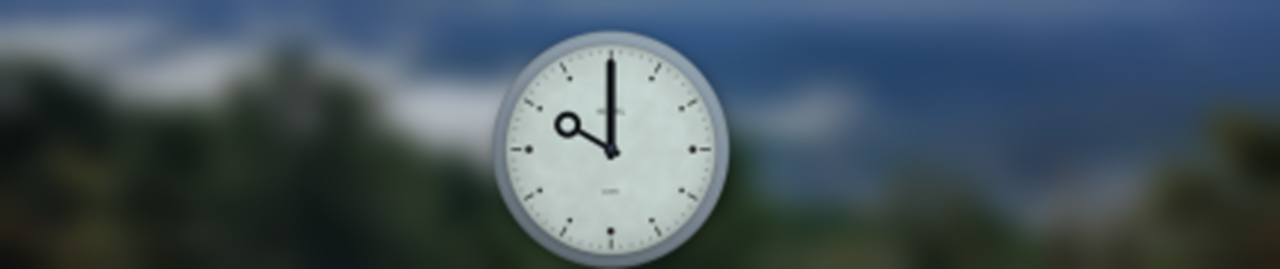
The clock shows 10.00
